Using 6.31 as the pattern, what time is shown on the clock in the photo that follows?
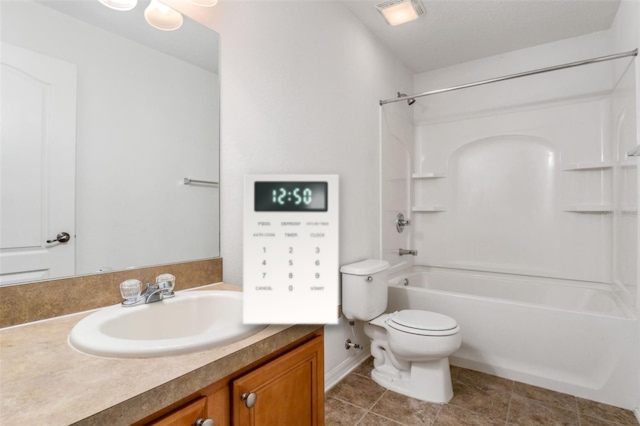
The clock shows 12.50
